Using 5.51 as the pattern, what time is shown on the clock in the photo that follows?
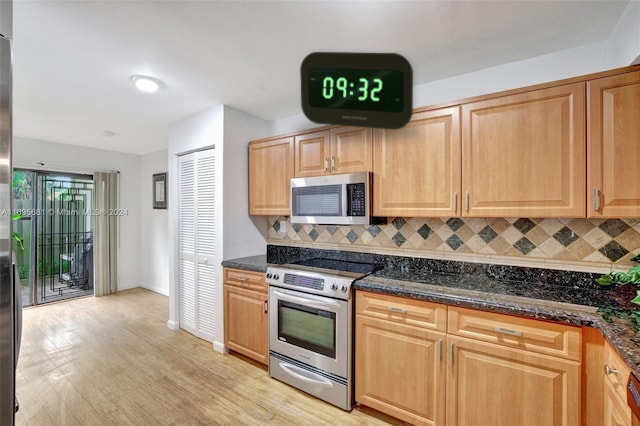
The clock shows 9.32
